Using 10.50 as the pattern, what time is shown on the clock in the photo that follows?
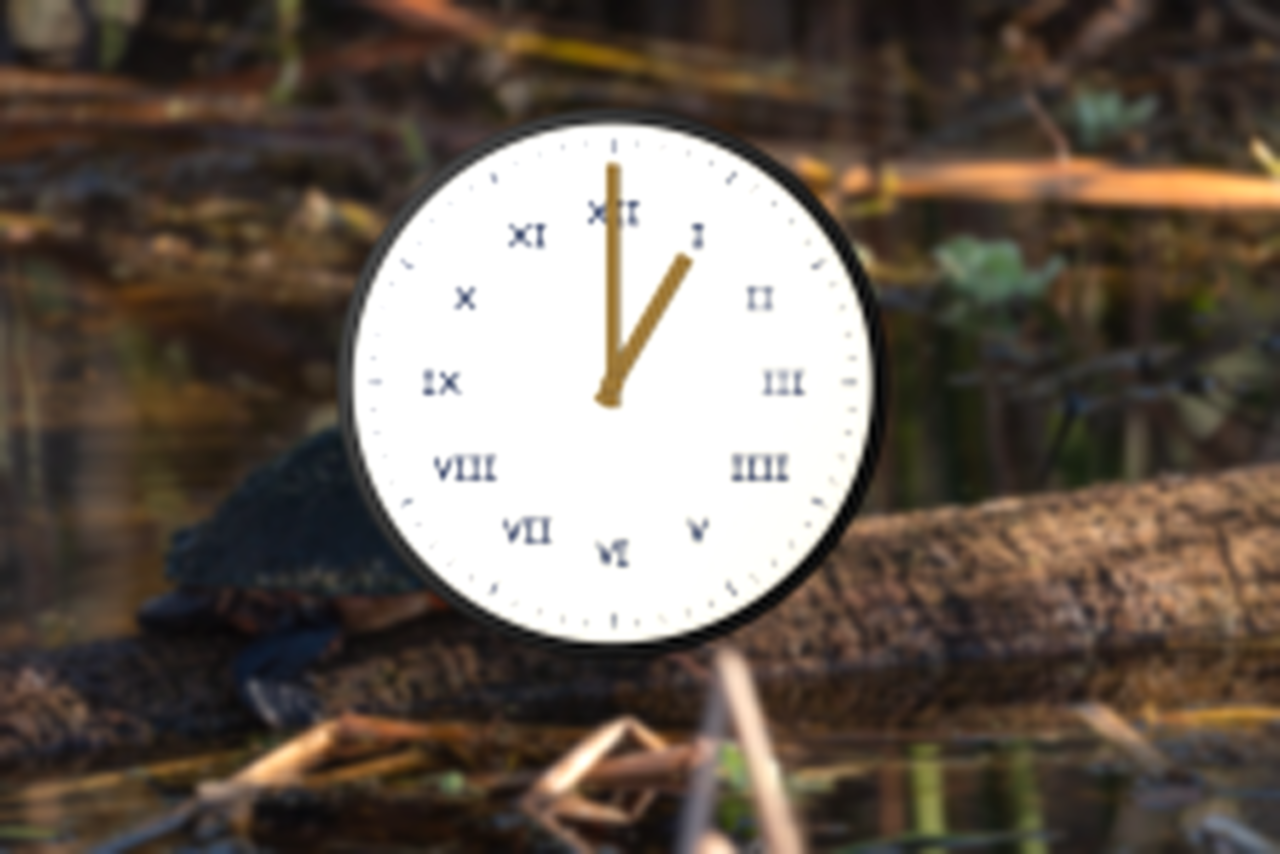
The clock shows 1.00
